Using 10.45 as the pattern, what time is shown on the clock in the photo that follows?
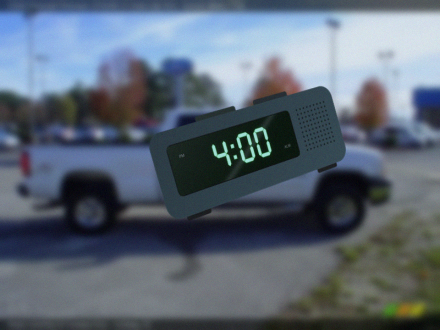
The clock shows 4.00
